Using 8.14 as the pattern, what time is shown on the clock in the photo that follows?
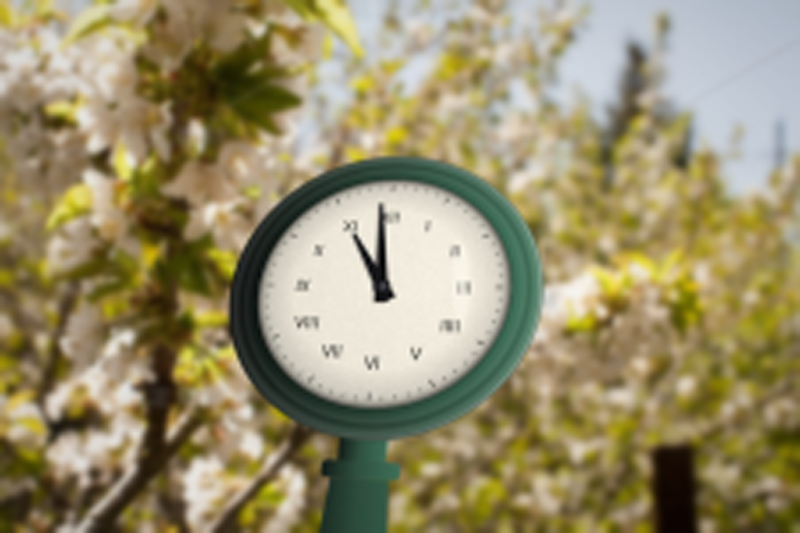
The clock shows 10.59
